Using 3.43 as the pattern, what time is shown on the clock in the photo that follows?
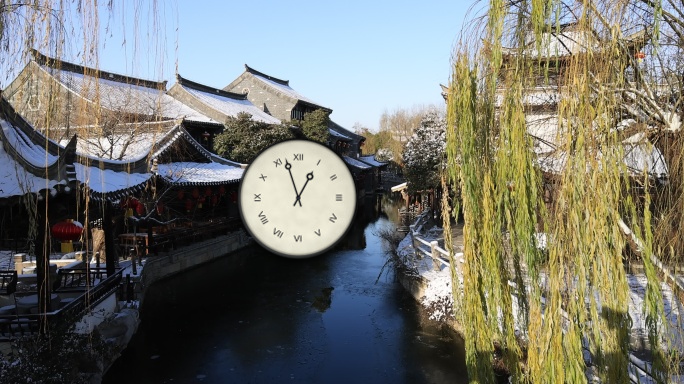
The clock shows 12.57
